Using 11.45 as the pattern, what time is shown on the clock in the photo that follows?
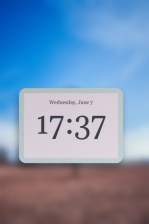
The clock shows 17.37
